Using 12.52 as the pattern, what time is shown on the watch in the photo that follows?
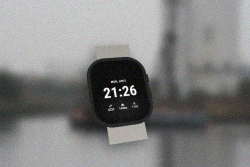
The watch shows 21.26
